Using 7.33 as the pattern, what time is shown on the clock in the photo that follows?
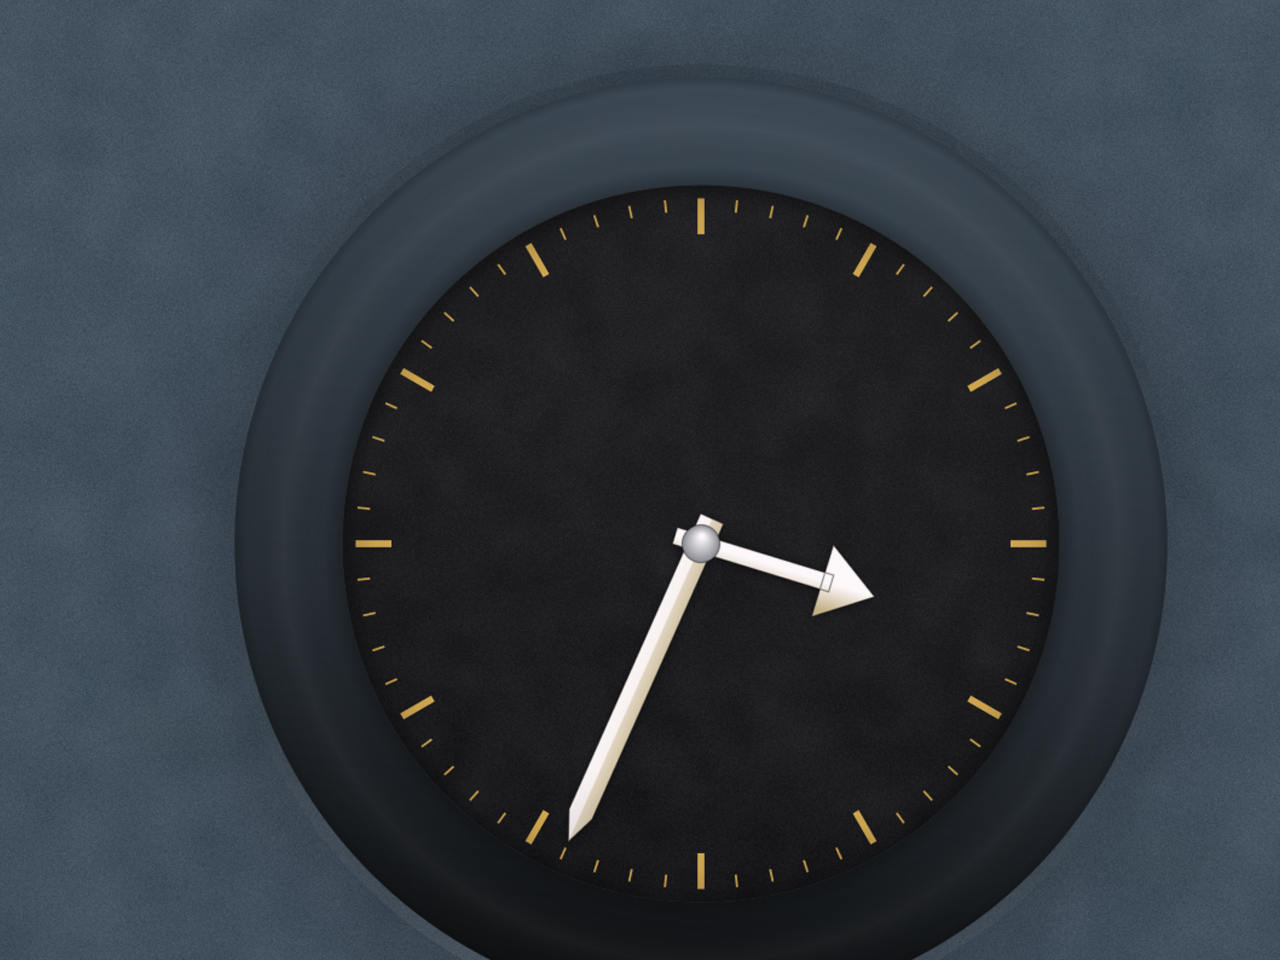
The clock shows 3.34
